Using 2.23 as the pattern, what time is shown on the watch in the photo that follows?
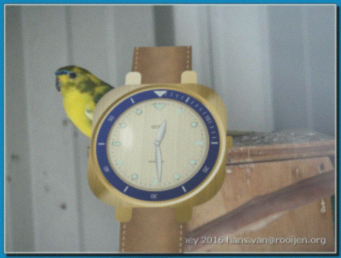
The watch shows 12.29
